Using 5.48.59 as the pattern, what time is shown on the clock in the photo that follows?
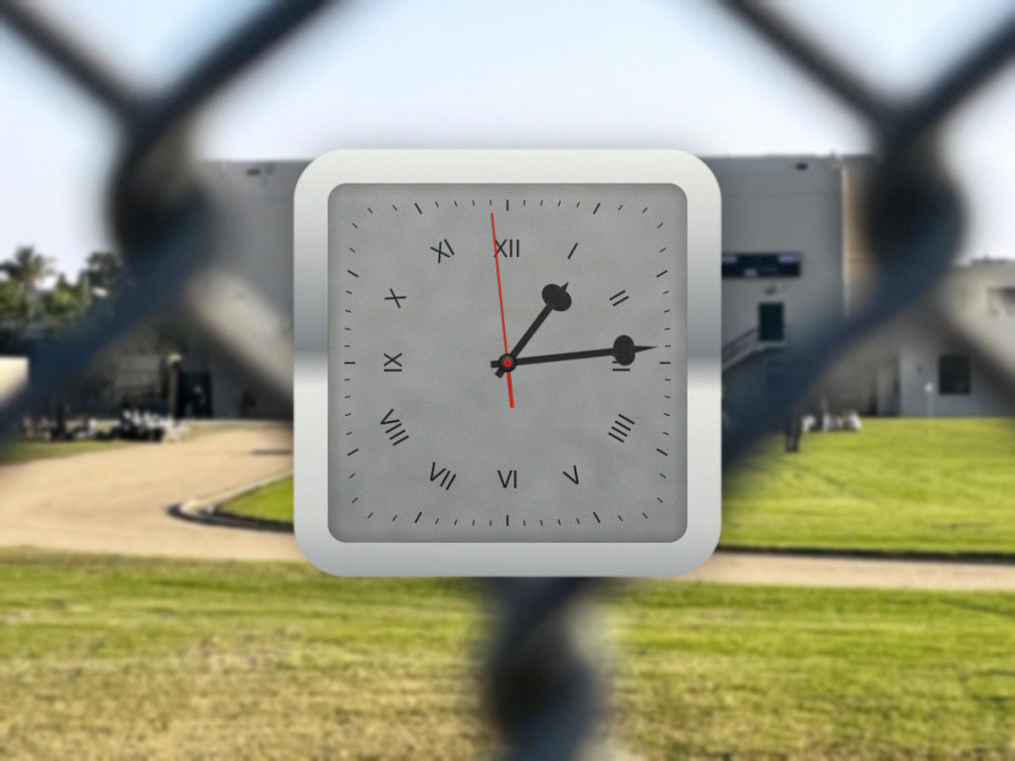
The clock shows 1.13.59
